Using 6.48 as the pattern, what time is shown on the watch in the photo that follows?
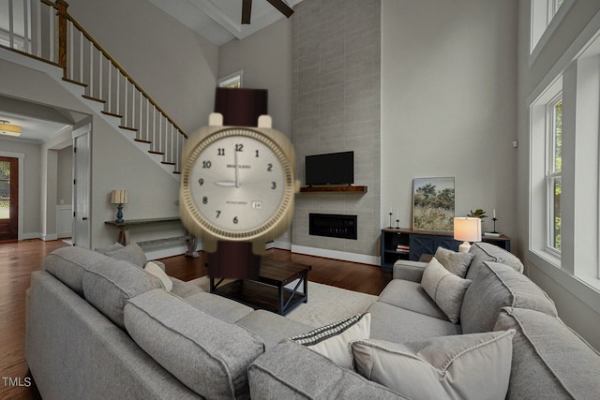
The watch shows 8.59
